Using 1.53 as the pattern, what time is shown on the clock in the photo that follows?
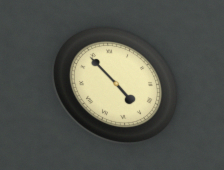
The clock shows 4.54
